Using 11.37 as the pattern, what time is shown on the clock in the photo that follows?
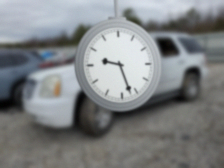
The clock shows 9.27
